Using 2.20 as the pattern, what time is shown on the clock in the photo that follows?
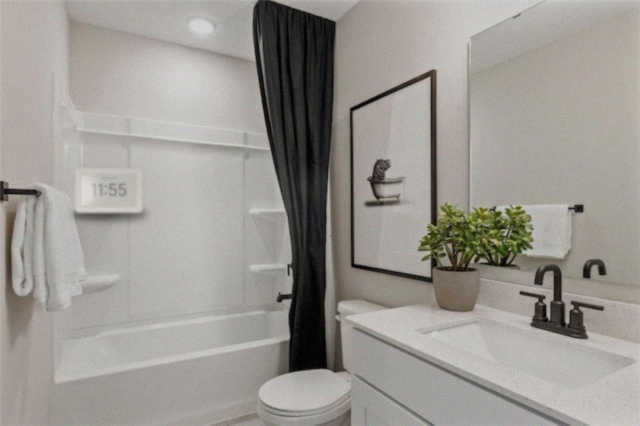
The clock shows 11.55
